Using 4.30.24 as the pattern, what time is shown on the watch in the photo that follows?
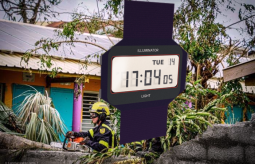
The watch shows 17.04.05
